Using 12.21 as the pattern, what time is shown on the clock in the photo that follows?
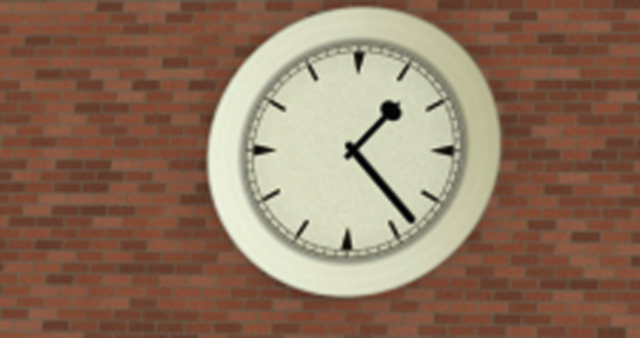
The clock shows 1.23
